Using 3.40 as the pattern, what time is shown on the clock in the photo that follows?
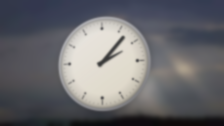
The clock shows 2.07
